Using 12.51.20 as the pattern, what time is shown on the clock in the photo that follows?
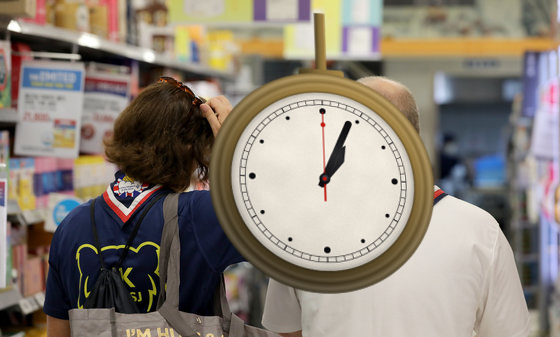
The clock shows 1.04.00
